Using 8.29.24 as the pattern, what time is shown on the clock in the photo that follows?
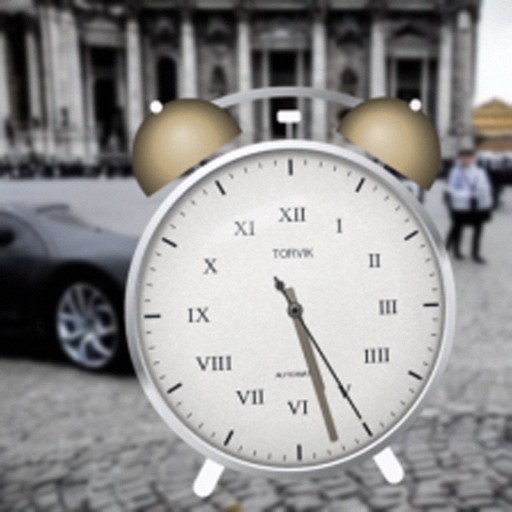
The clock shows 5.27.25
